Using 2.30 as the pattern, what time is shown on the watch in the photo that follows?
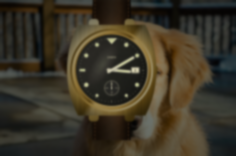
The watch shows 3.10
